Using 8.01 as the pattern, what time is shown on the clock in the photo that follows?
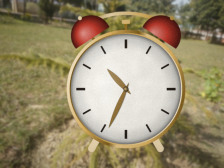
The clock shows 10.34
